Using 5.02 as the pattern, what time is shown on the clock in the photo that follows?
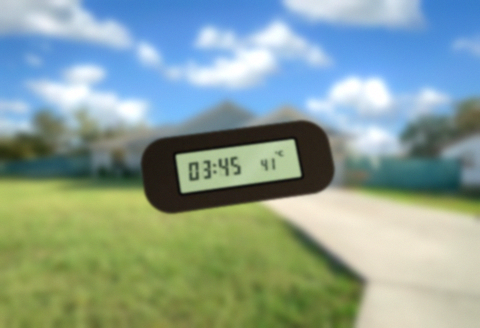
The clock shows 3.45
